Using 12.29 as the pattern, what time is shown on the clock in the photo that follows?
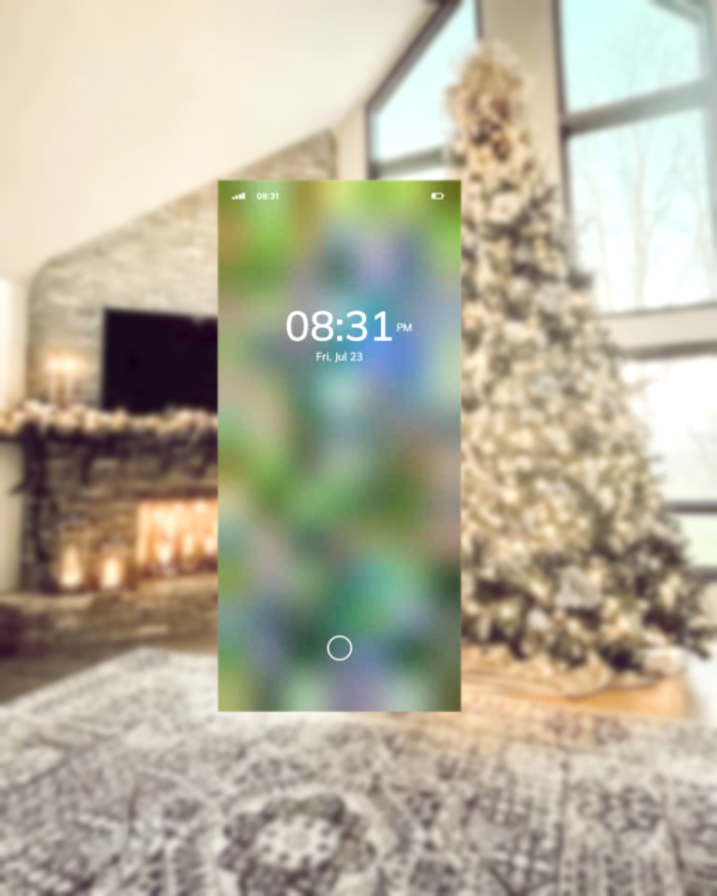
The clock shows 8.31
